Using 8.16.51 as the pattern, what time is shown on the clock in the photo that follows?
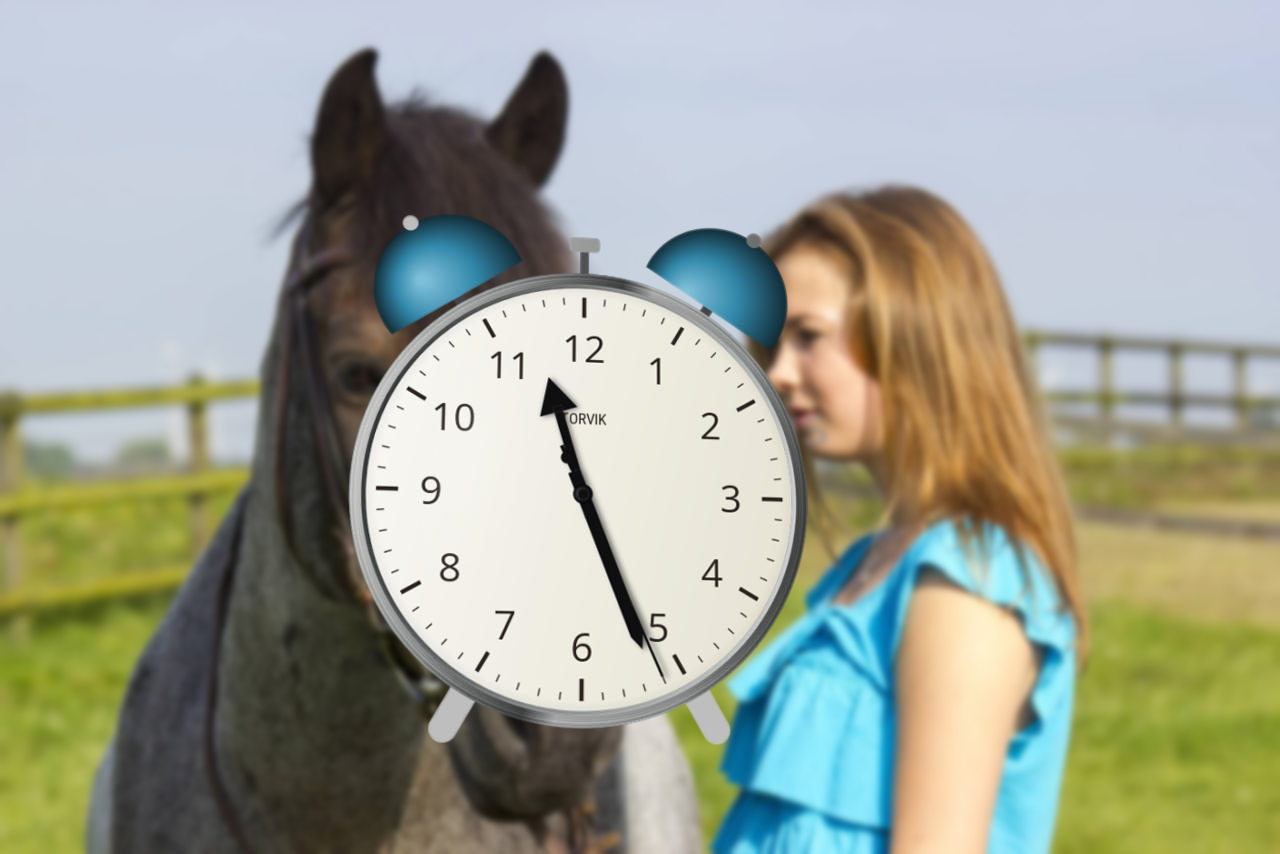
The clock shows 11.26.26
